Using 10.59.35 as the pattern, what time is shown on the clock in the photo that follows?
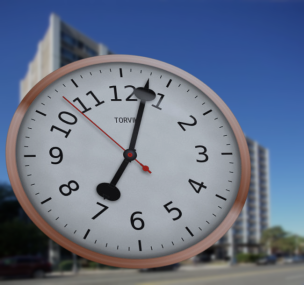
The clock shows 7.02.53
